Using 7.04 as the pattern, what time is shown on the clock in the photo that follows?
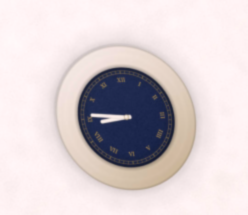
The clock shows 8.46
